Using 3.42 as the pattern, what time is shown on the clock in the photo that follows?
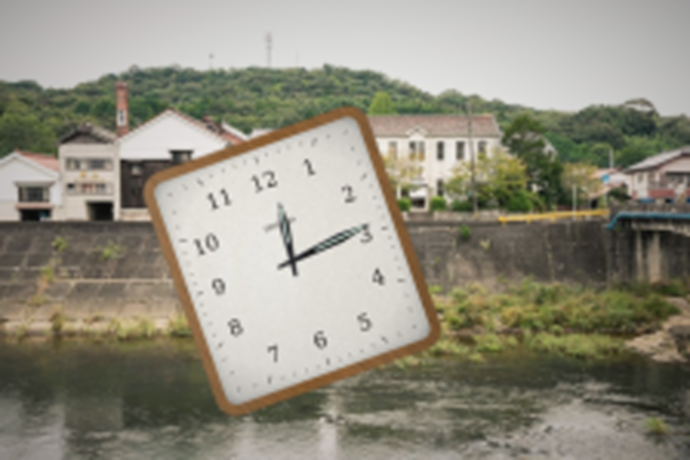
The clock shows 12.14
